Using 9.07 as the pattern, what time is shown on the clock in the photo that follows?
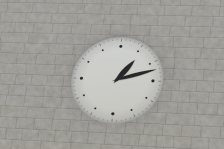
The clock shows 1.12
